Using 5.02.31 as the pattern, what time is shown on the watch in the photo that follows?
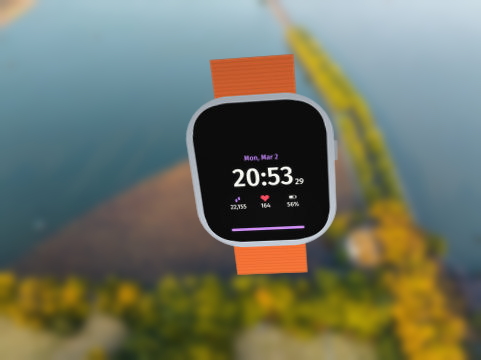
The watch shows 20.53.29
